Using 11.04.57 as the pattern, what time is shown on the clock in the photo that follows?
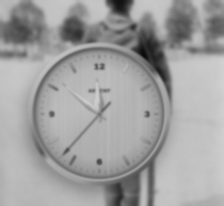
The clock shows 11.51.37
